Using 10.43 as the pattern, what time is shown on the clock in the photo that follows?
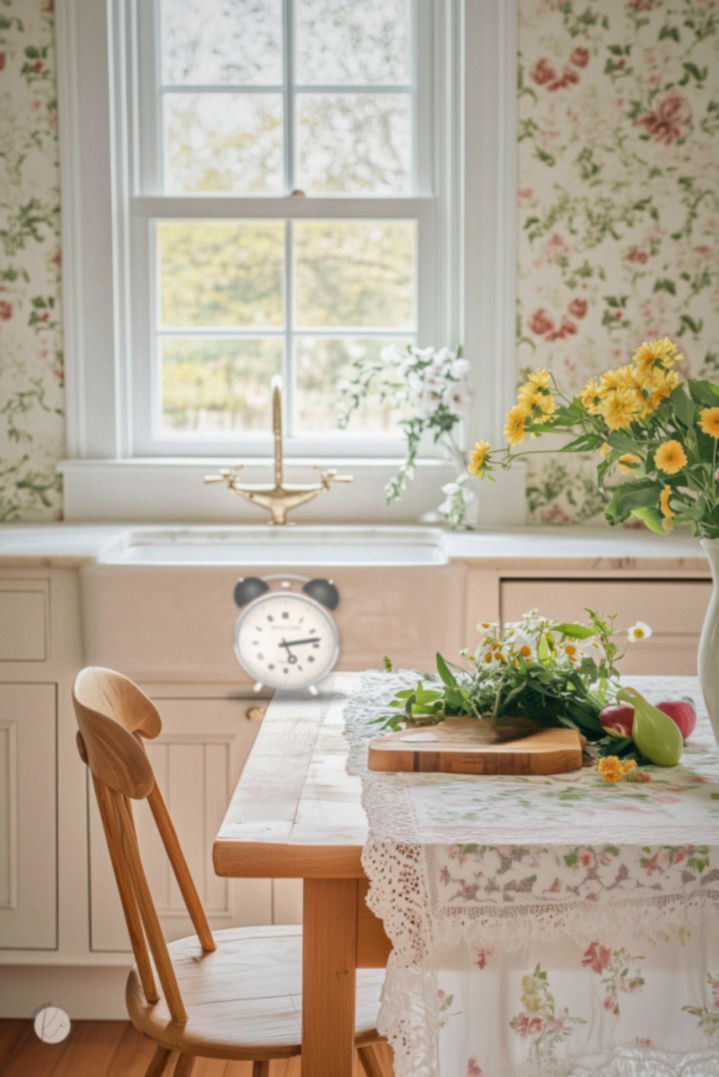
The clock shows 5.13
